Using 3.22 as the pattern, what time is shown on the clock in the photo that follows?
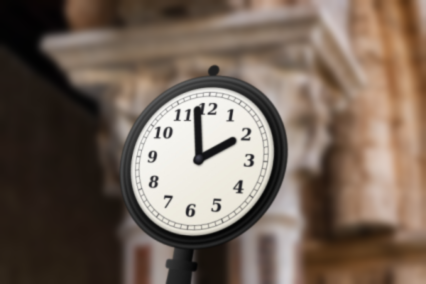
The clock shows 1.58
